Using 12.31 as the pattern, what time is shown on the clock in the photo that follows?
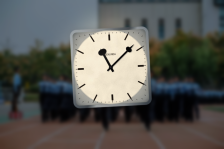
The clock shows 11.08
